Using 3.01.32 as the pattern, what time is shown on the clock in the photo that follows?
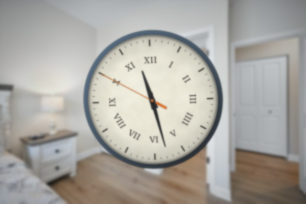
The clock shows 11.27.50
